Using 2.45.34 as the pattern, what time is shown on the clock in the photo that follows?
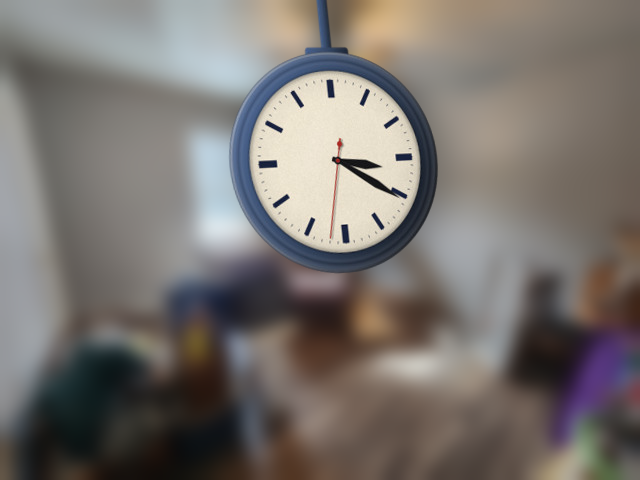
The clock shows 3.20.32
